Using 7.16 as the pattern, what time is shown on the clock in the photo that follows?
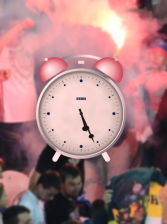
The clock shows 5.26
